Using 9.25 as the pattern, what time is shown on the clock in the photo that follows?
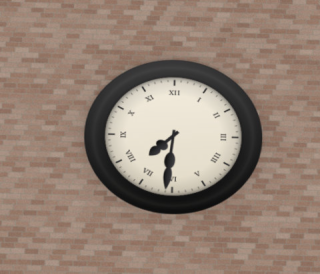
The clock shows 7.31
